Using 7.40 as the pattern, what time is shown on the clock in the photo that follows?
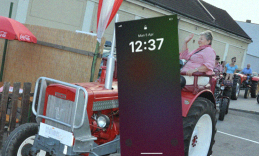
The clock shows 12.37
